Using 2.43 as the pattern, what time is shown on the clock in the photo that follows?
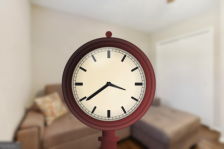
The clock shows 3.39
